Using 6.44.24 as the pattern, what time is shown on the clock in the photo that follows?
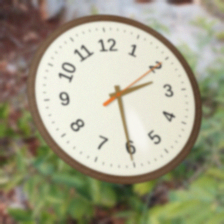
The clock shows 2.30.10
